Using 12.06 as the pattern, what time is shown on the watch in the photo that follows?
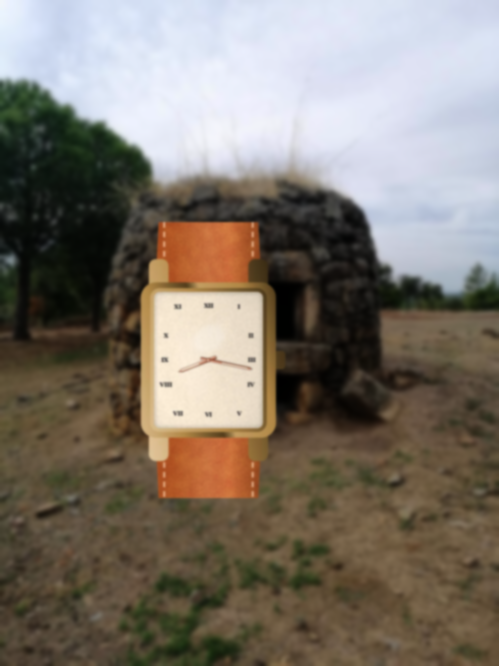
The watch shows 8.17
